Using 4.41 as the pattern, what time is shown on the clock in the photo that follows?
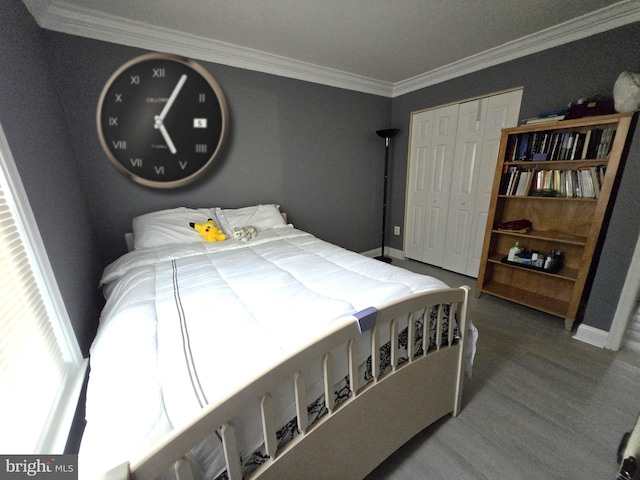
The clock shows 5.05
